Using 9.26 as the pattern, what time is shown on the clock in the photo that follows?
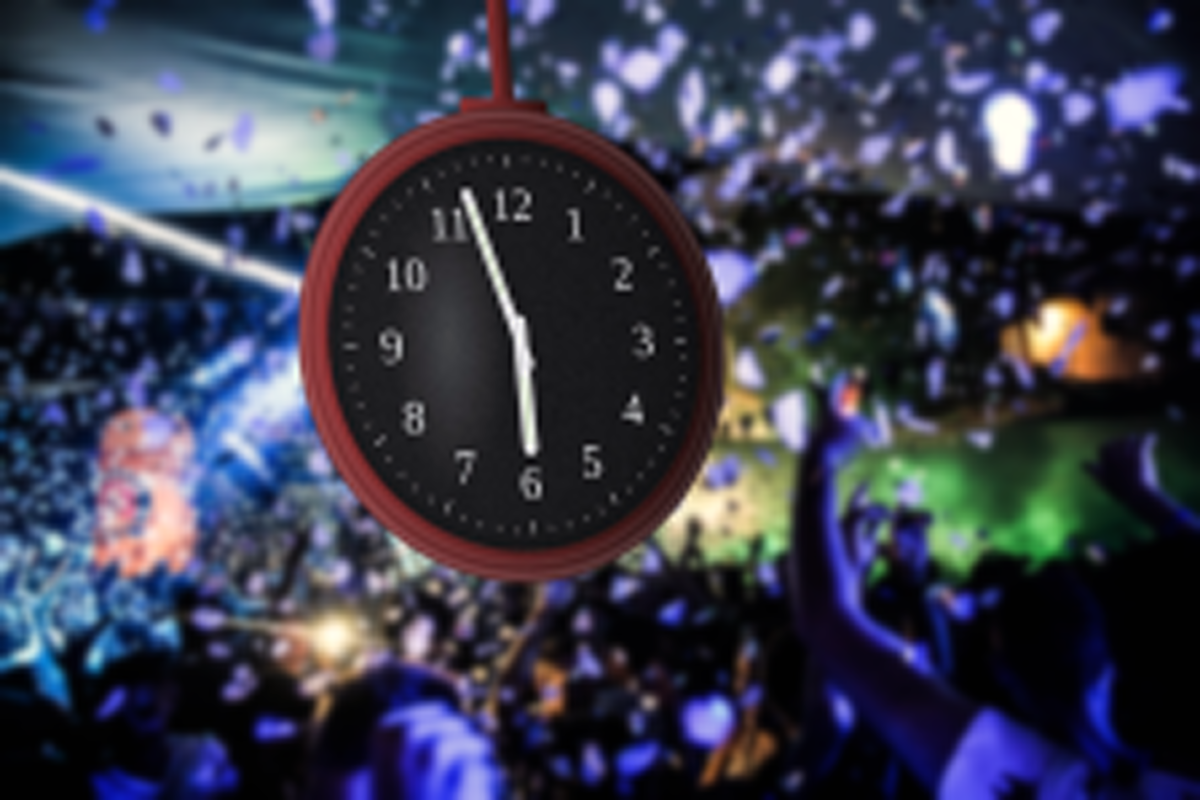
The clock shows 5.57
